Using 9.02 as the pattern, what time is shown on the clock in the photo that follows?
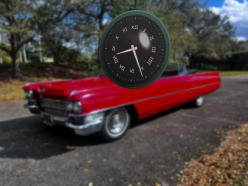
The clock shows 8.26
